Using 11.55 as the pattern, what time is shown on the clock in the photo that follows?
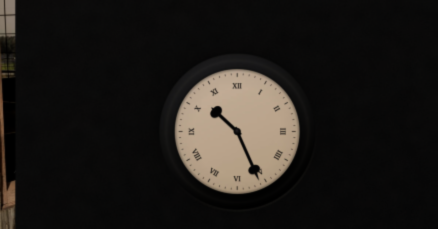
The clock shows 10.26
